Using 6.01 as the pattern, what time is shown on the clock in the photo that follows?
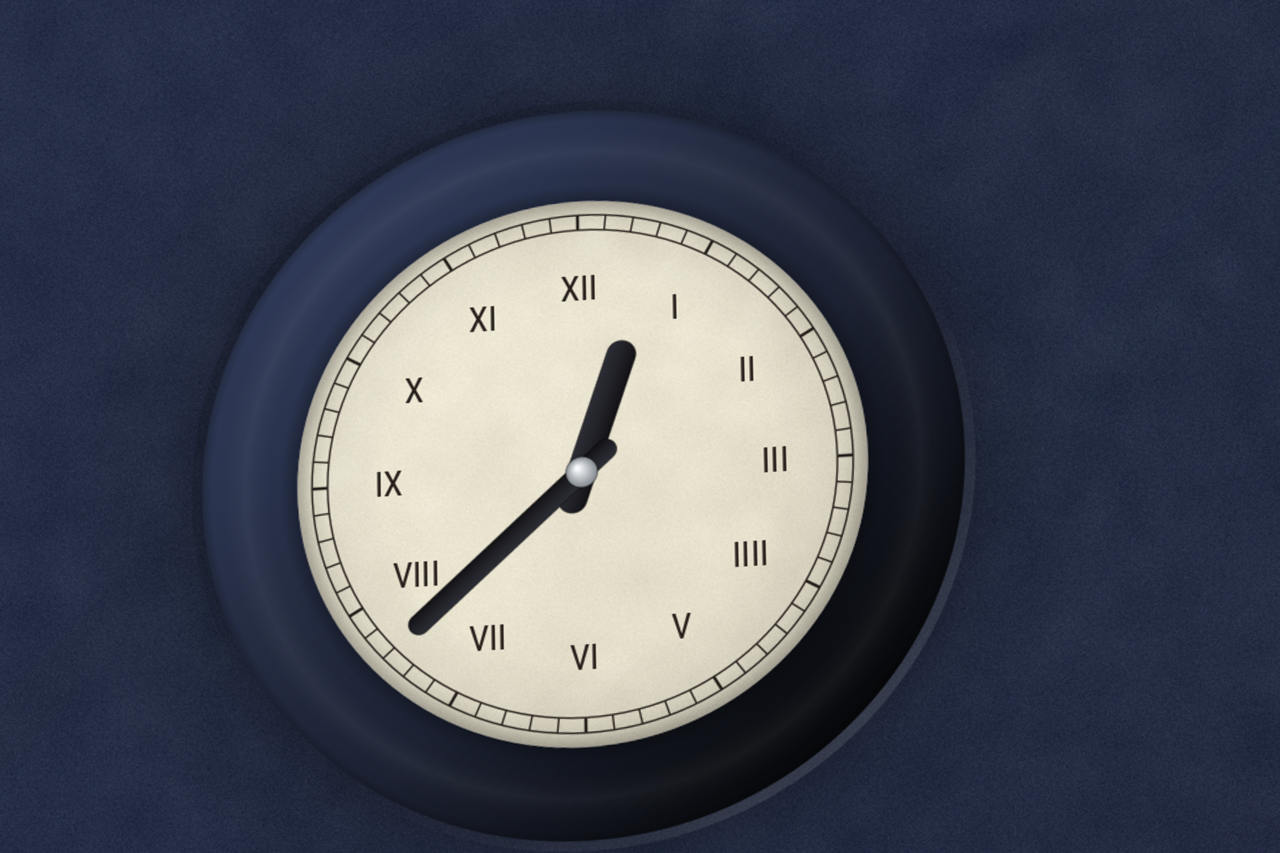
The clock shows 12.38
